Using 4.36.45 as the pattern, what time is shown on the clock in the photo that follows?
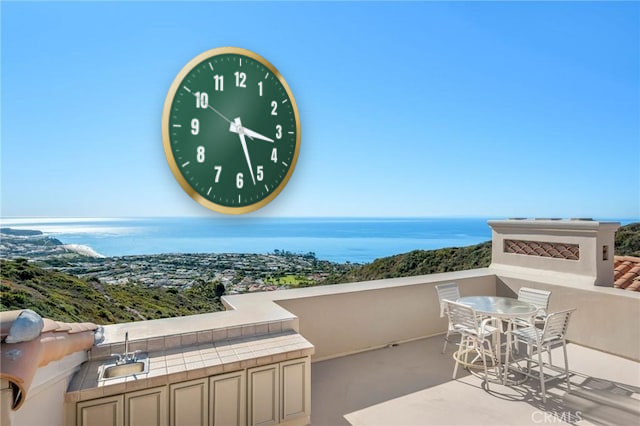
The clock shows 3.26.50
